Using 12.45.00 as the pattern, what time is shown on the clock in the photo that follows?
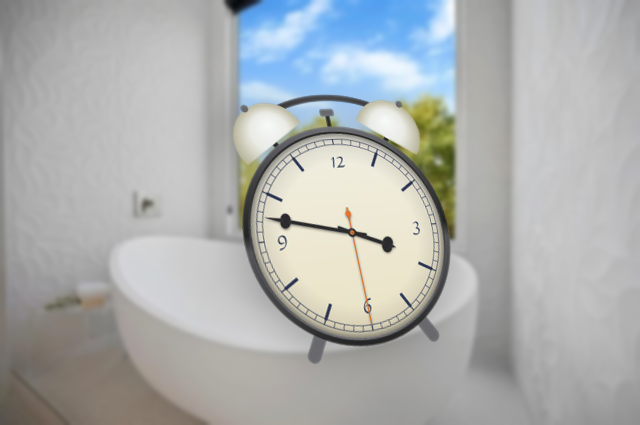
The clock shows 3.47.30
